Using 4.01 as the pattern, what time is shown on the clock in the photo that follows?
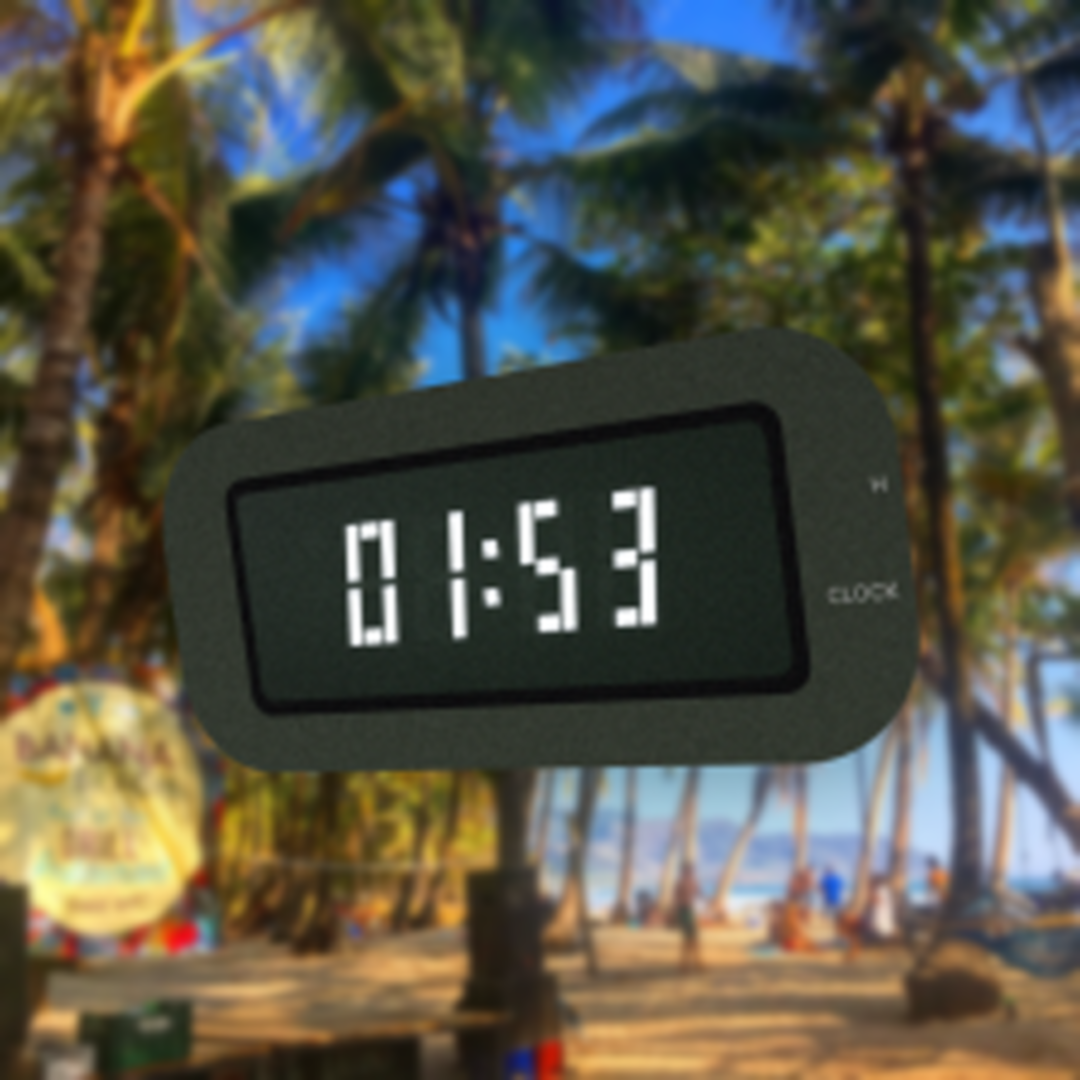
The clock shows 1.53
